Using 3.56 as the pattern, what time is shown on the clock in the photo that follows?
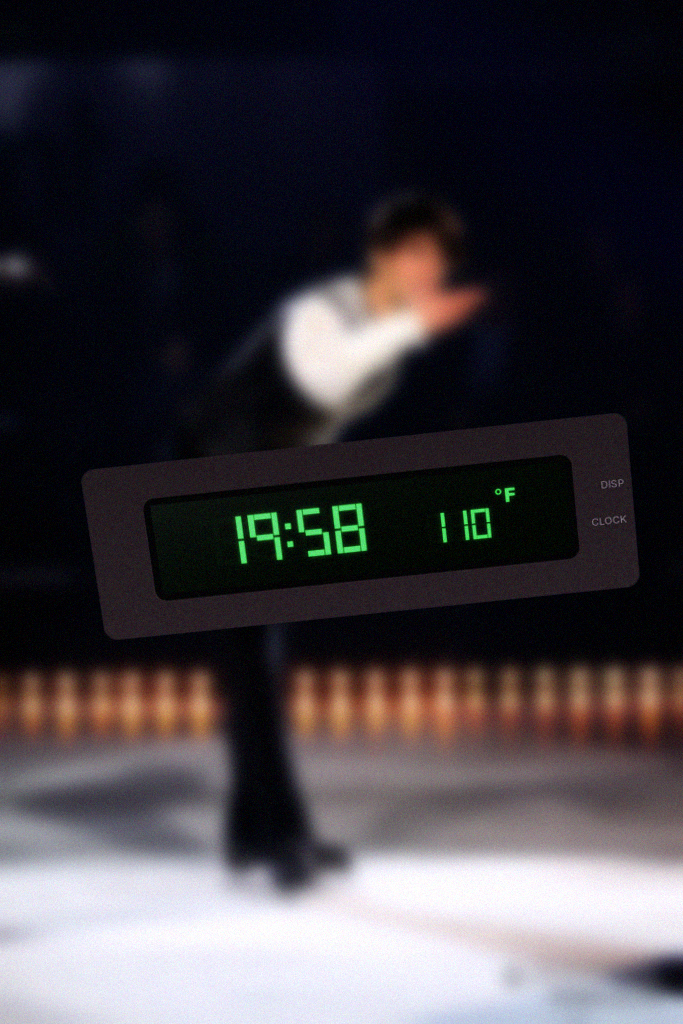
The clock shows 19.58
